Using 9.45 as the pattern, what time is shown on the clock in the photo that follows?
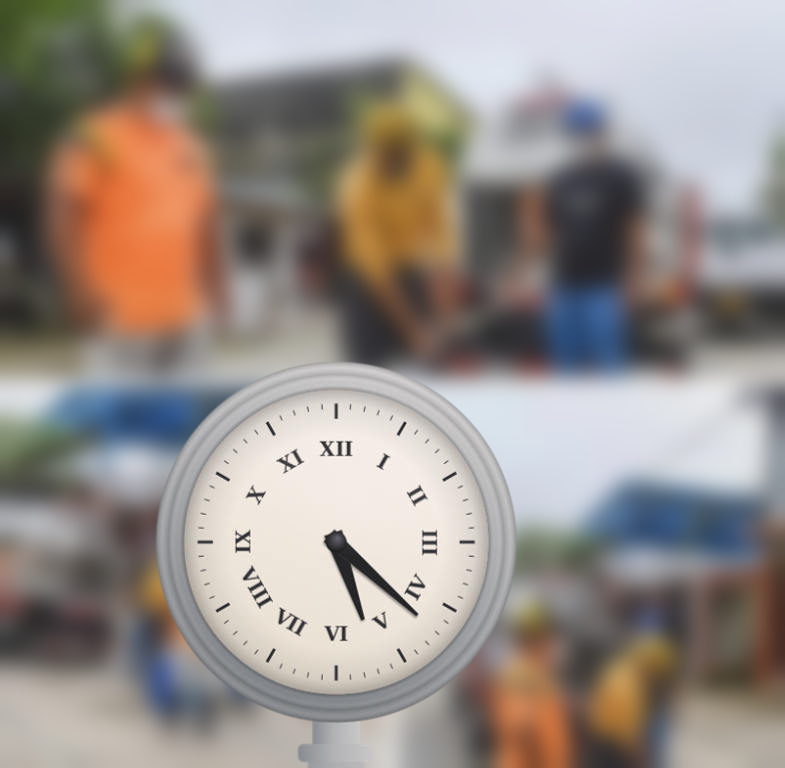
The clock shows 5.22
